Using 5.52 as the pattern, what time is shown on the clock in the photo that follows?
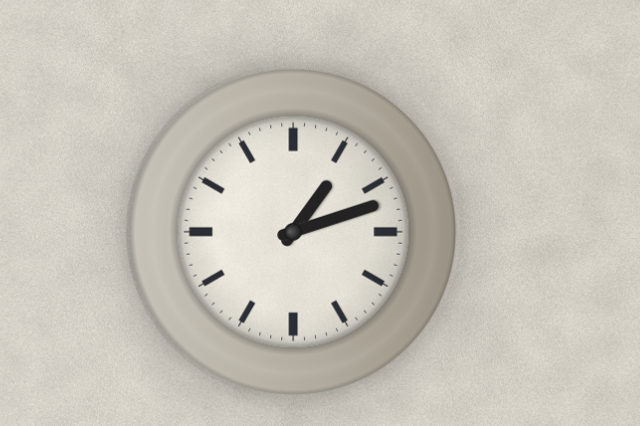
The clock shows 1.12
